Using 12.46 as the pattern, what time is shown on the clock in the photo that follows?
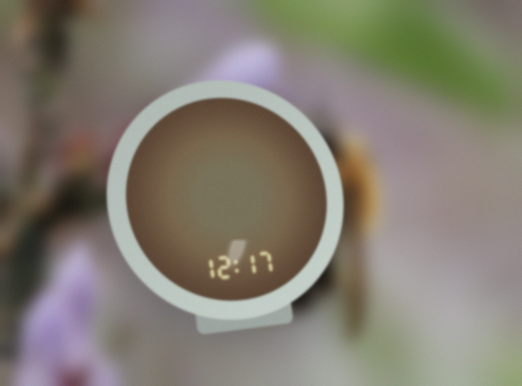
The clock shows 12.17
